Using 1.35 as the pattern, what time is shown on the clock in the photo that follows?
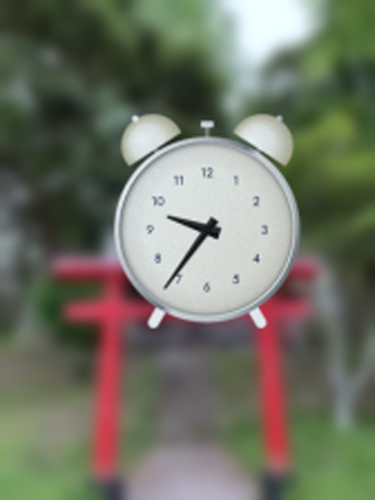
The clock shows 9.36
